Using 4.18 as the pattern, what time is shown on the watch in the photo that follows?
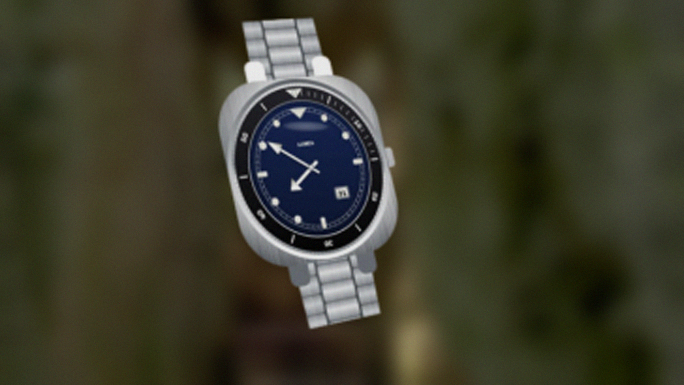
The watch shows 7.51
